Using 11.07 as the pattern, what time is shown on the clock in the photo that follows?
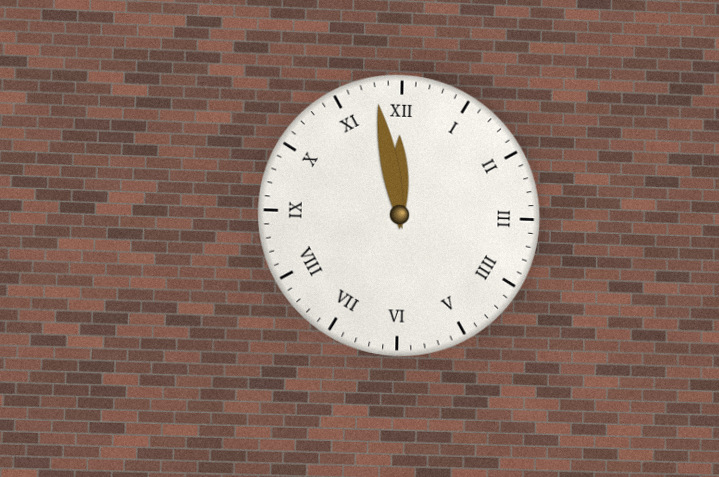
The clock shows 11.58
